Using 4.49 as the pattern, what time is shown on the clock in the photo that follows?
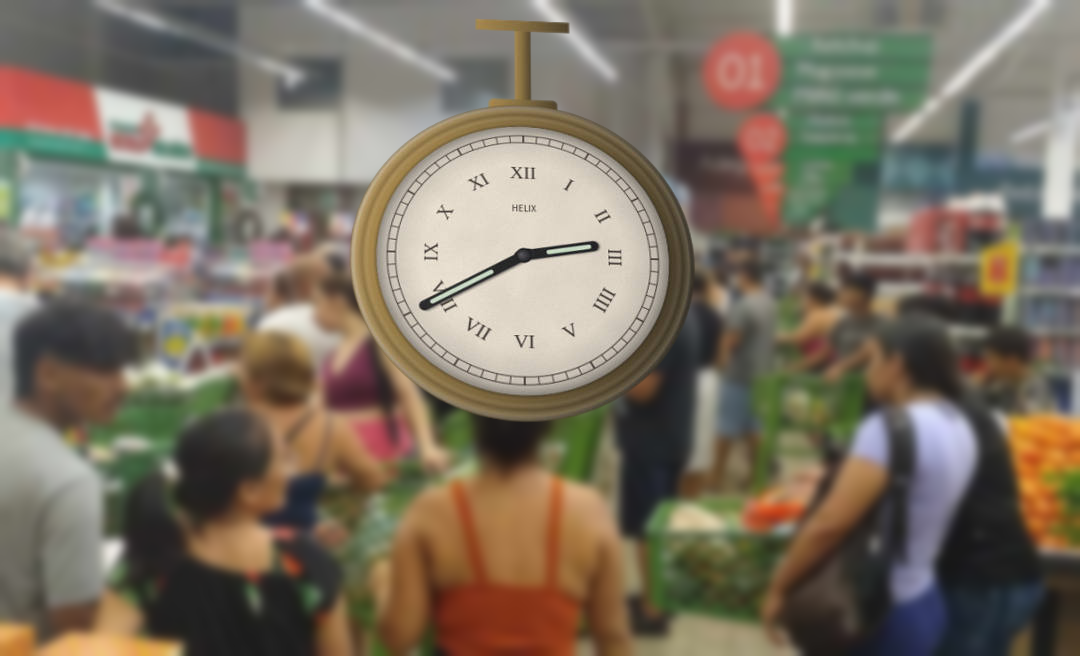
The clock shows 2.40
